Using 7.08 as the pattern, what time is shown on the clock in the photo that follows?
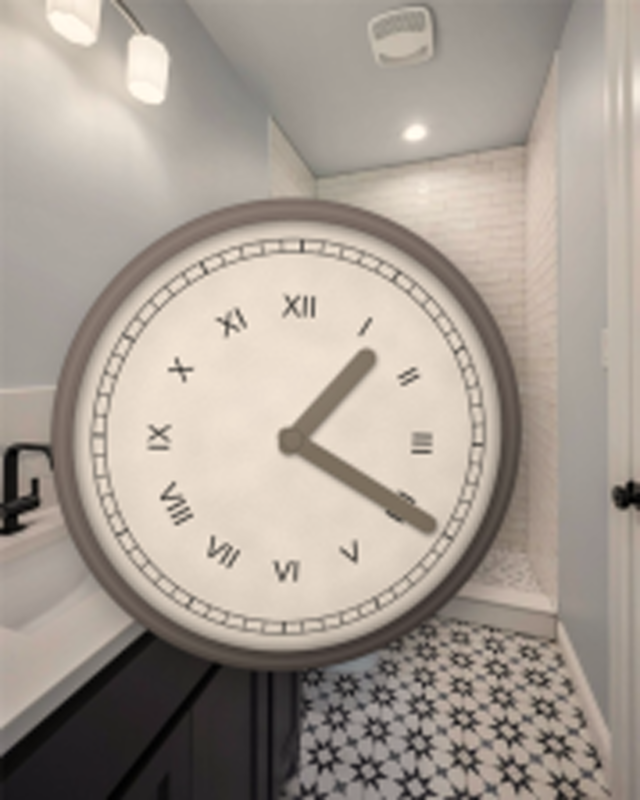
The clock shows 1.20
